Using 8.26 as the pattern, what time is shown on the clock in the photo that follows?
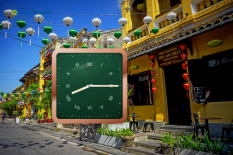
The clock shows 8.15
